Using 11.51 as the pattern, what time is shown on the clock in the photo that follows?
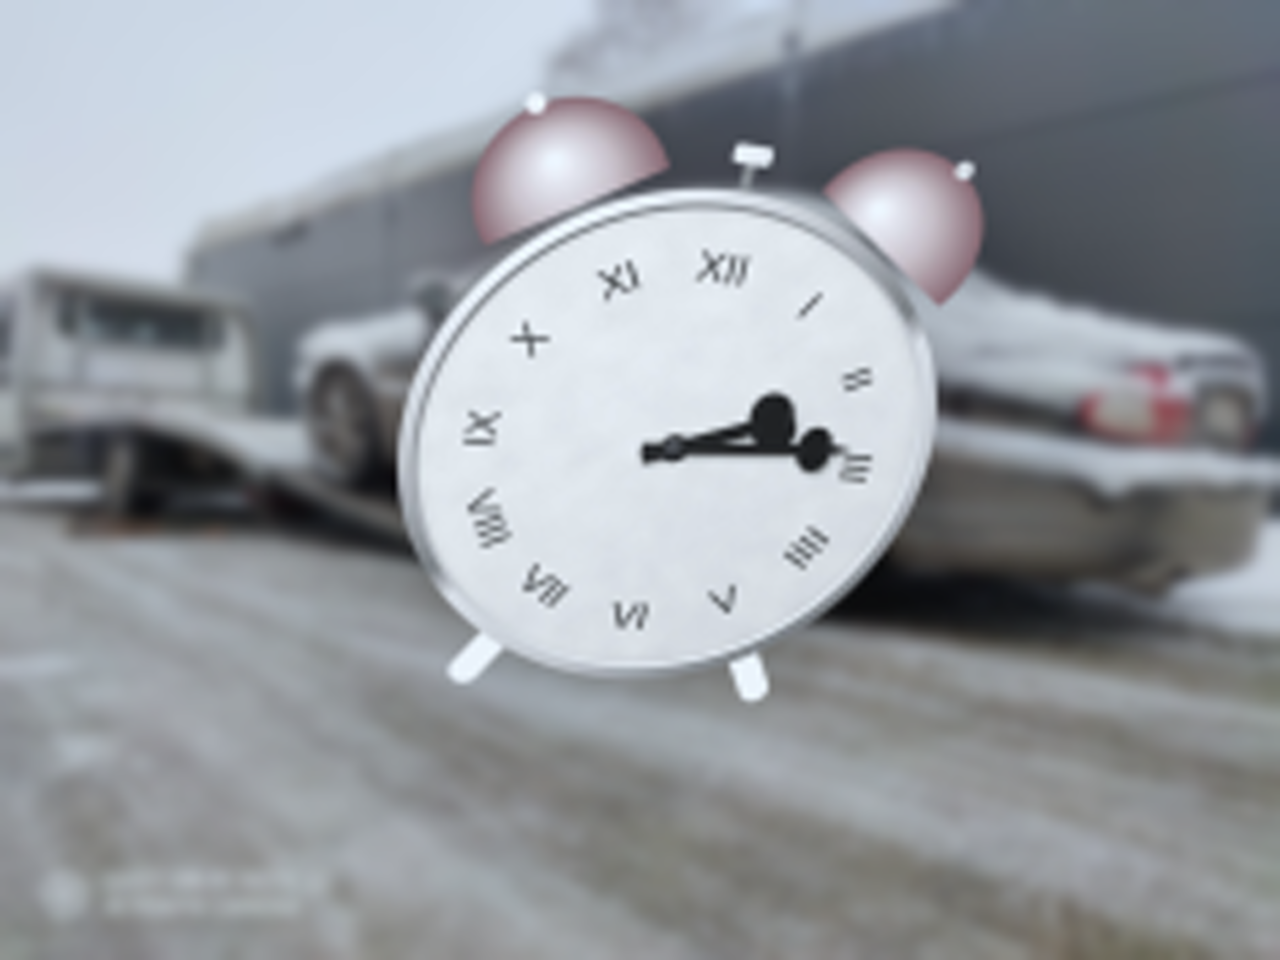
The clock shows 2.14
